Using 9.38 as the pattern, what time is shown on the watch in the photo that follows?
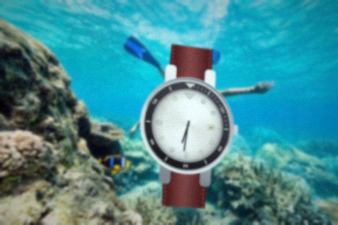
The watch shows 6.31
